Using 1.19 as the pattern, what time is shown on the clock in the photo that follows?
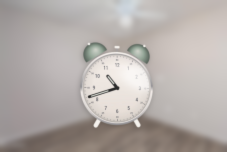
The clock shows 10.42
